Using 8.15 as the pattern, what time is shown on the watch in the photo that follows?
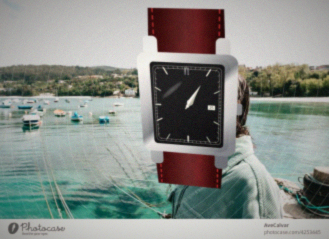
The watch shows 1.05
